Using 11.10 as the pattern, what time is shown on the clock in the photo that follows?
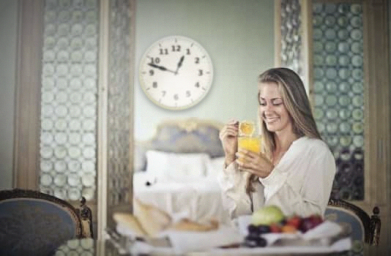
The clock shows 12.48
